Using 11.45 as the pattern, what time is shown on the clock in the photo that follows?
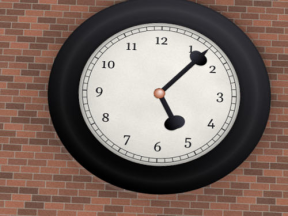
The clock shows 5.07
